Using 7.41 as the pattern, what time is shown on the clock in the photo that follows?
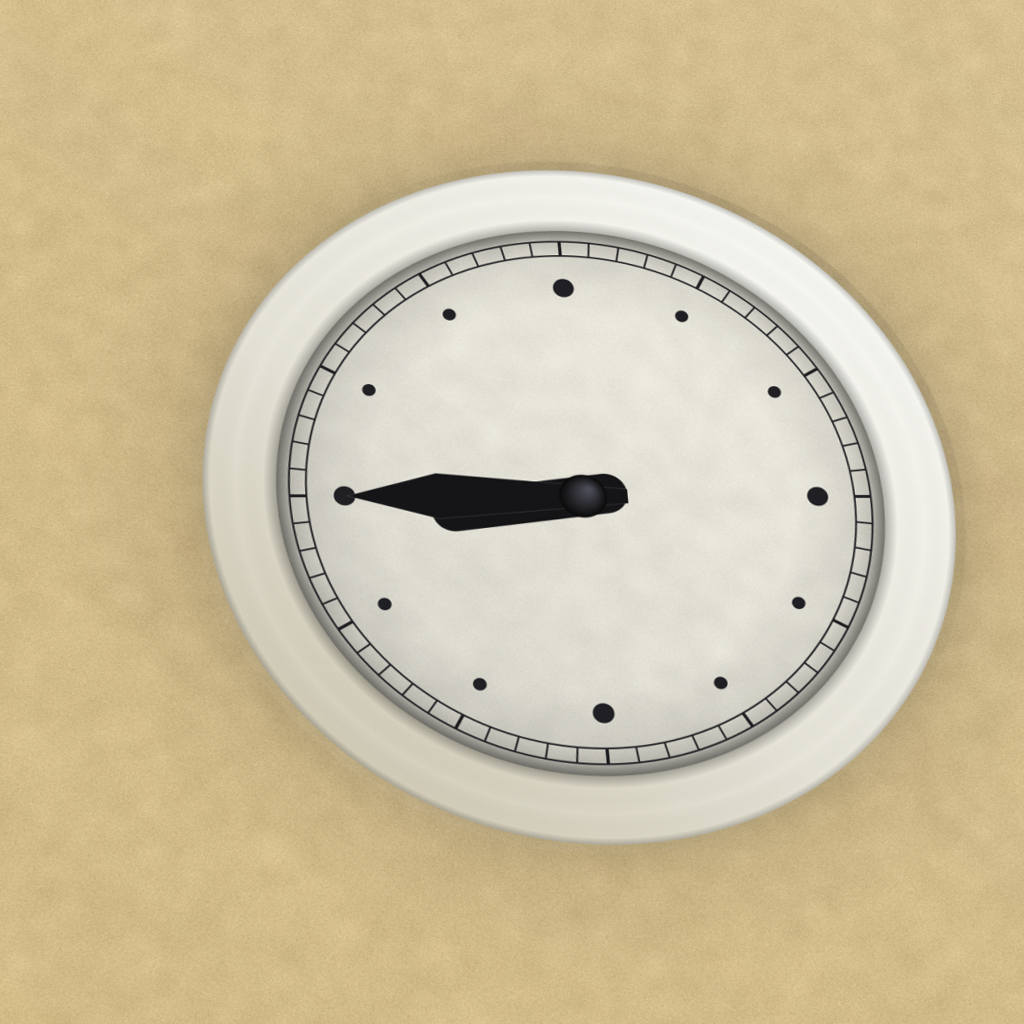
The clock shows 8.45
